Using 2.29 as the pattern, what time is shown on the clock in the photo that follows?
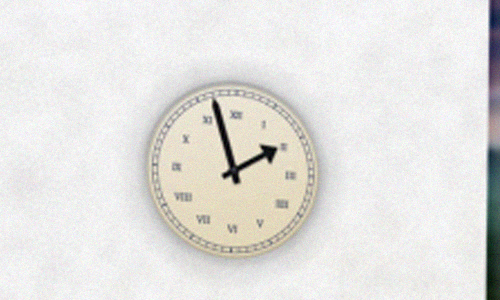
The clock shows 1.57
